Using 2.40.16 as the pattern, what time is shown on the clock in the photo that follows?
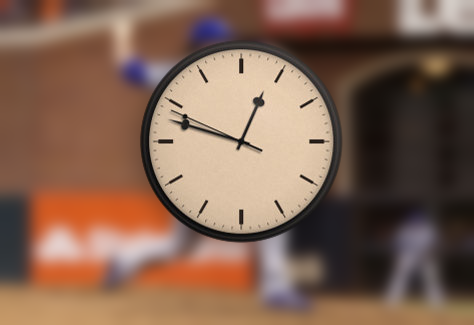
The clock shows 12.47.49
